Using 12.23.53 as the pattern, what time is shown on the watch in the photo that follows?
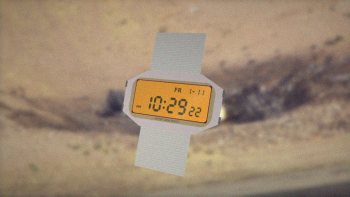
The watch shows 10.29.22
